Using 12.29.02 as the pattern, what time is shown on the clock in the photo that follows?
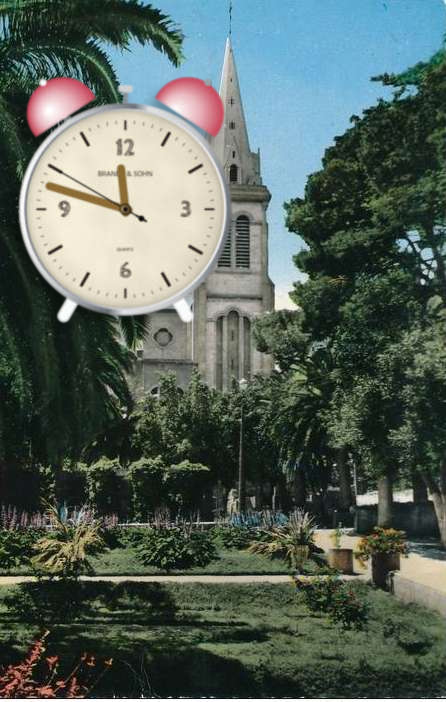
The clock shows 11.47.50
